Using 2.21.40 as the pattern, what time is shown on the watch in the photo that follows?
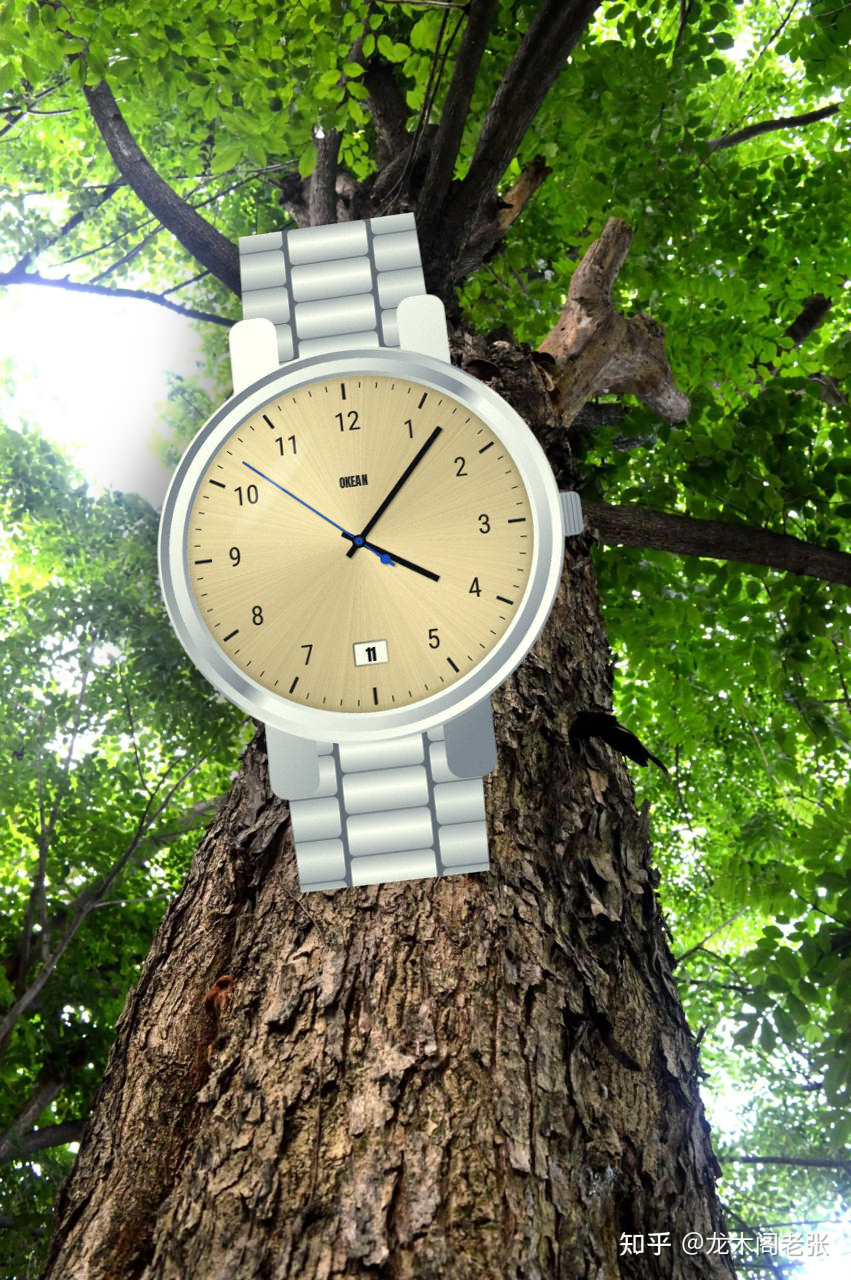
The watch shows 4.06.52
